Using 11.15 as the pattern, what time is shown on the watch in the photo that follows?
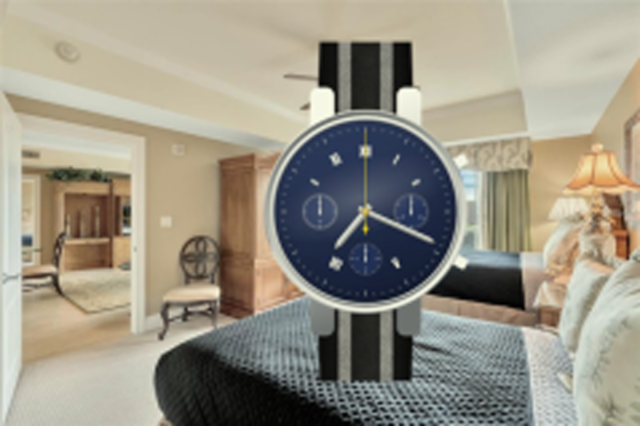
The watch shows 7.19
